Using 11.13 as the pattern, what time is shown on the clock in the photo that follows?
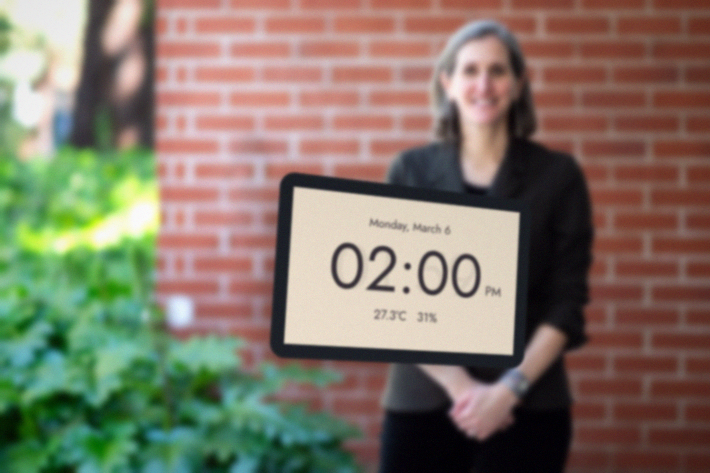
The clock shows 2.00
